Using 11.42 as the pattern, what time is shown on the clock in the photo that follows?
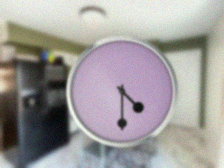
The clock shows 4.30
